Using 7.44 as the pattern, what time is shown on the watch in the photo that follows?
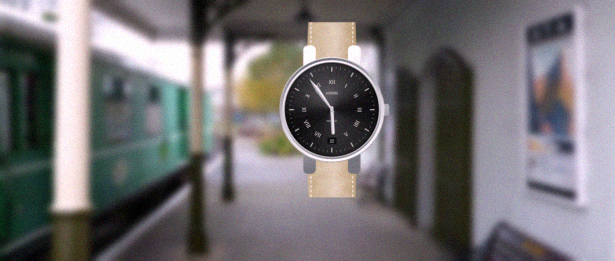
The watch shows 5.54
